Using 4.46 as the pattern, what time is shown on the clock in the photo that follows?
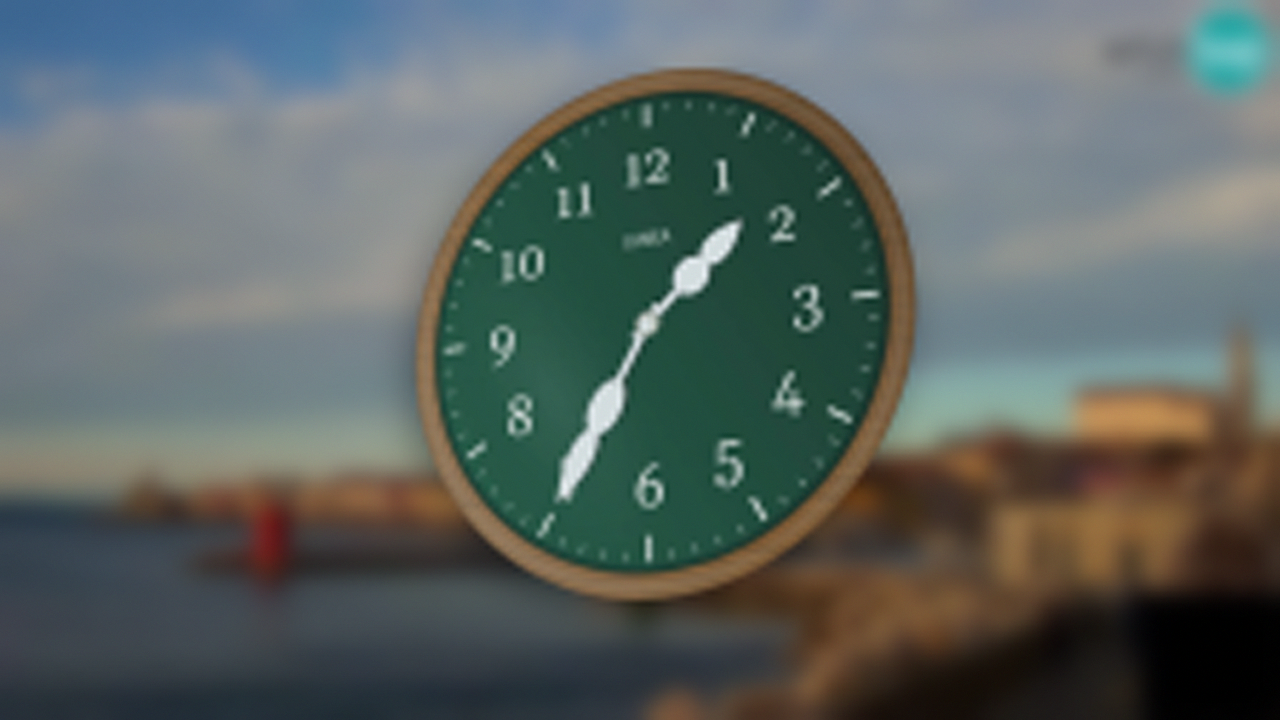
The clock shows 1.35
